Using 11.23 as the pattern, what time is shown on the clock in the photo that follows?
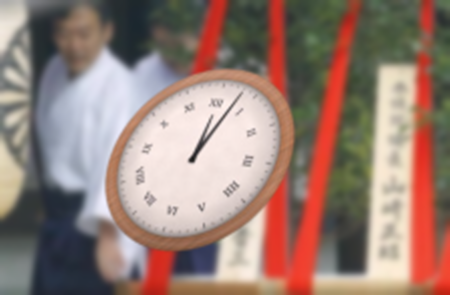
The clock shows 12.03
